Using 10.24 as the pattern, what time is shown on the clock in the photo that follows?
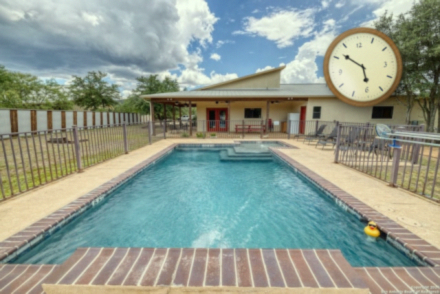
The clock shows 5.52
